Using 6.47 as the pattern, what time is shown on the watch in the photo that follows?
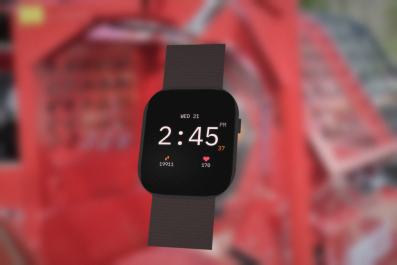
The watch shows 2.45
